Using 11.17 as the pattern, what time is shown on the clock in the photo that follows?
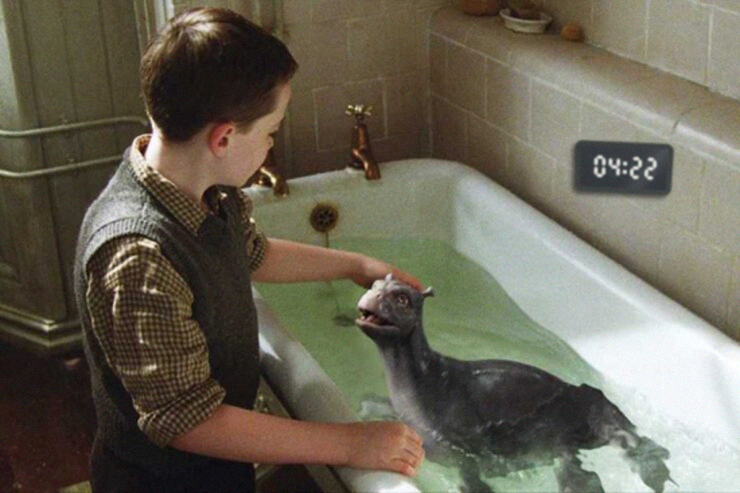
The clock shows 4.22
